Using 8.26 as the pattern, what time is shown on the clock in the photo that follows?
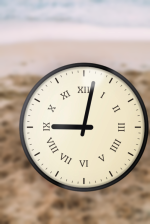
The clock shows 9.02
